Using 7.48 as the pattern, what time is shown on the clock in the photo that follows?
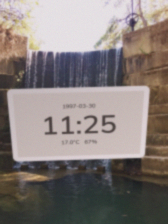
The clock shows 11.25
